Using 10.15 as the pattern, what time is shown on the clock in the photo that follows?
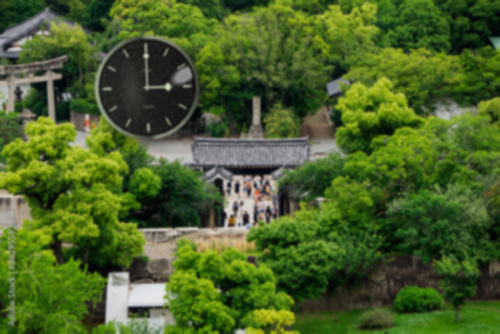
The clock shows 3.00
